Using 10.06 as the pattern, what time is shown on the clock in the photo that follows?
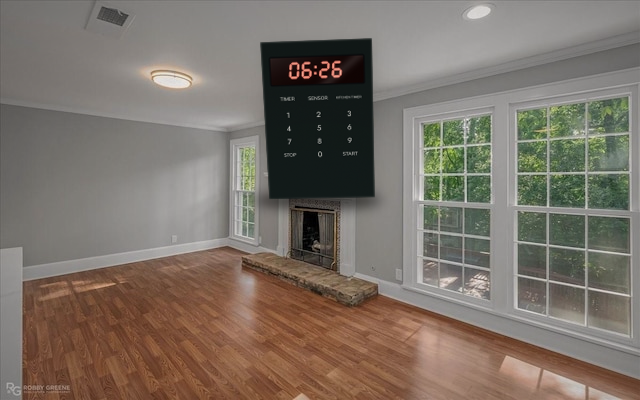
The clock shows 6.26
